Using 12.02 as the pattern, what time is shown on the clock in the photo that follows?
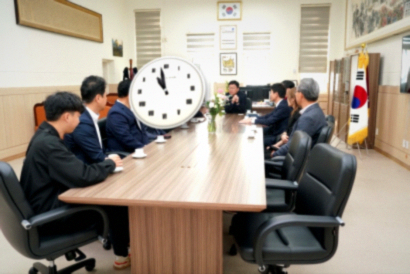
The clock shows 10.58
